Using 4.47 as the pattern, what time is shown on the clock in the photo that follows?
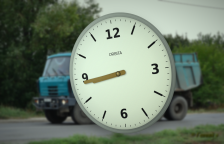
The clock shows 8.44
